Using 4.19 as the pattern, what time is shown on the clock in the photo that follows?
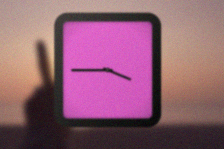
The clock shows 3.45
